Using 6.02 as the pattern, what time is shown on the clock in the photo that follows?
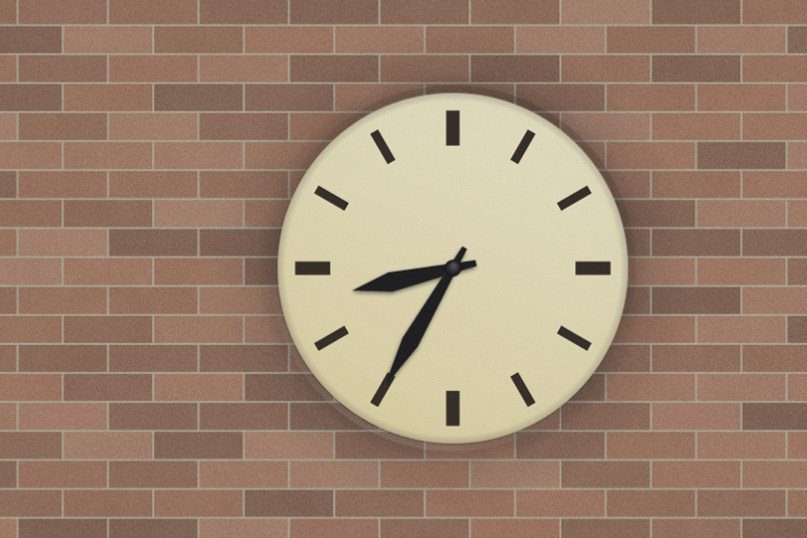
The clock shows 8.35
